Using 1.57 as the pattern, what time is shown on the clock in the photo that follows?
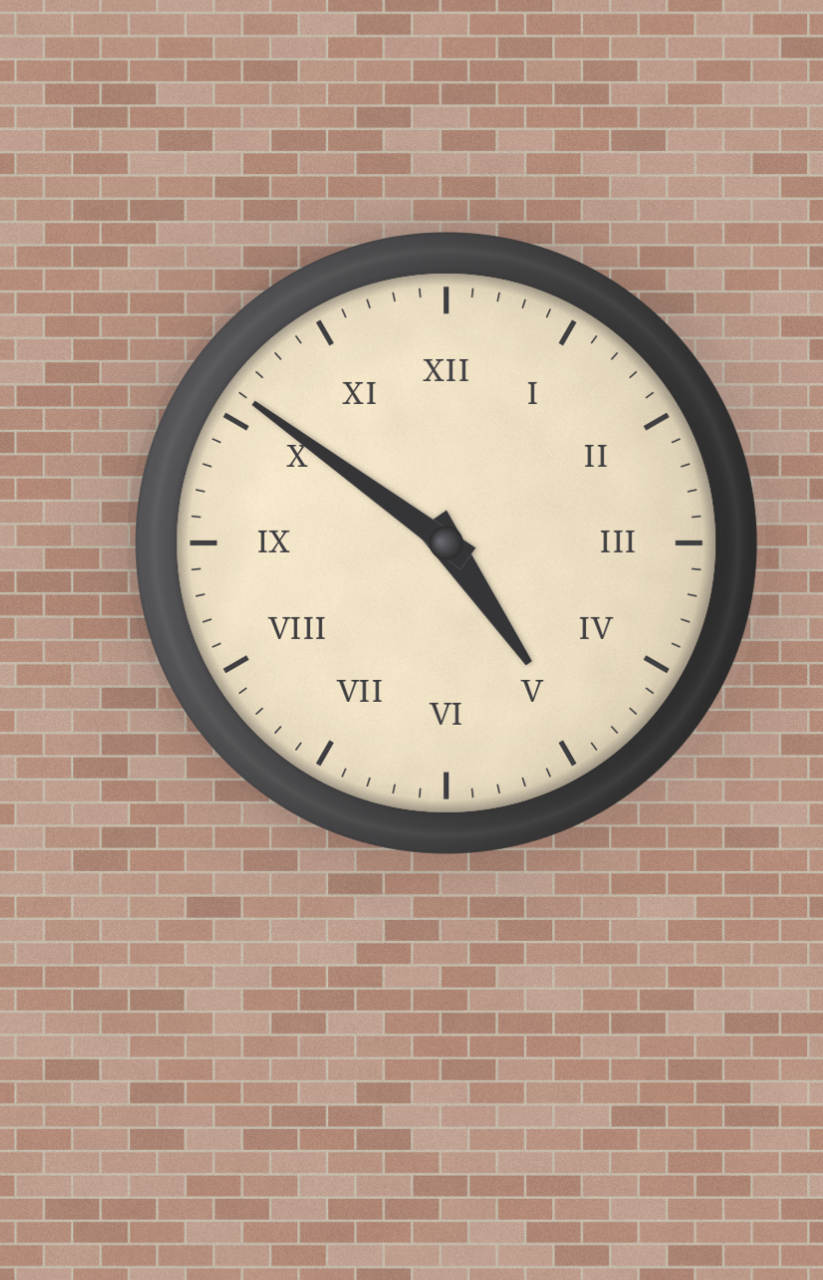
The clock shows 4.51
